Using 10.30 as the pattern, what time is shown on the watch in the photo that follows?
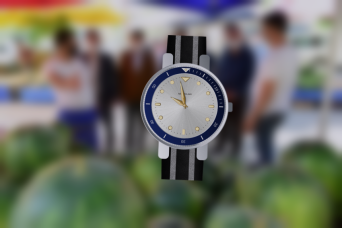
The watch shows 9.58
